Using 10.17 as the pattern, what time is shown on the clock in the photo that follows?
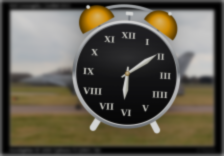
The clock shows 6.09
